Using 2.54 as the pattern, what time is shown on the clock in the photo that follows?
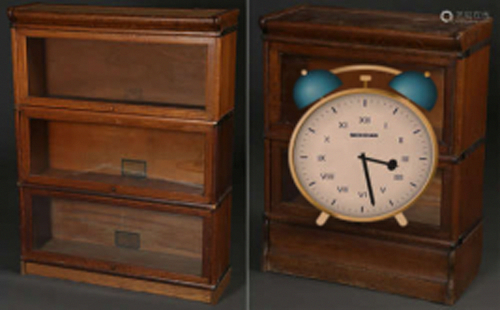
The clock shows 3.28
